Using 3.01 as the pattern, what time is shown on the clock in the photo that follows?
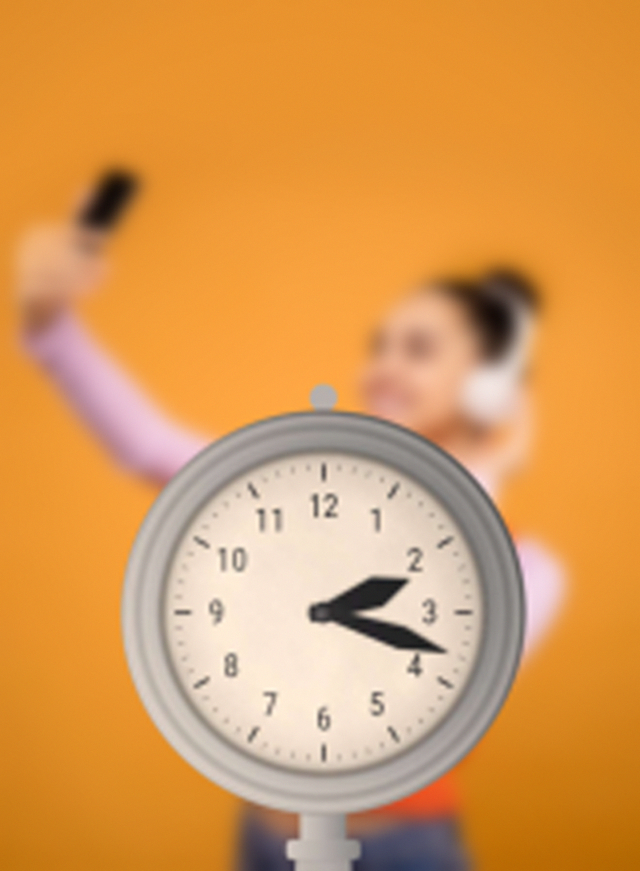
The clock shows 2.18
